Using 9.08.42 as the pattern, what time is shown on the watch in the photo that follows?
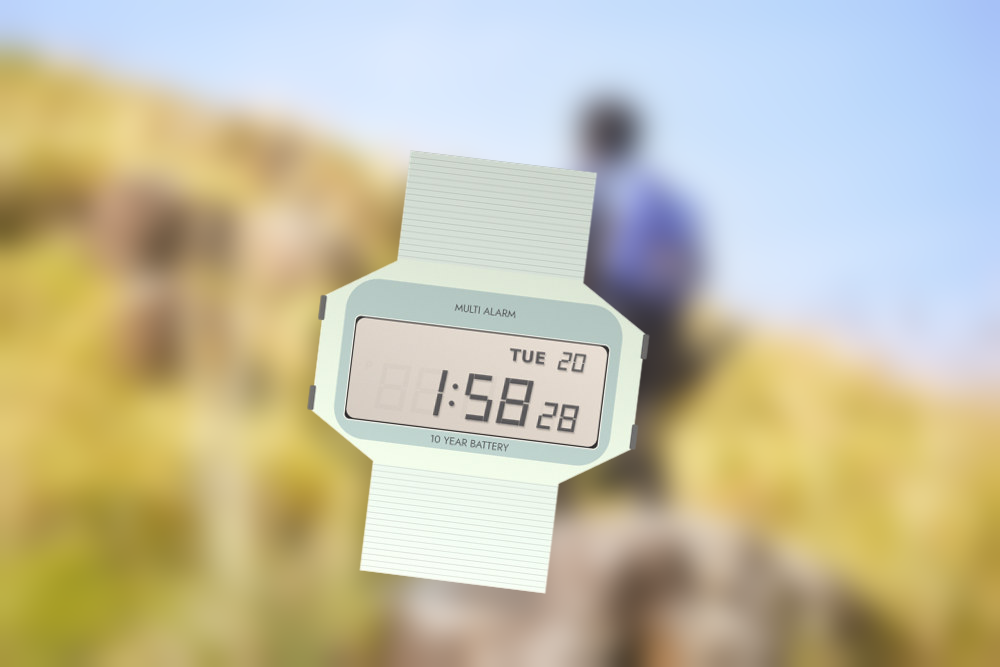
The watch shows 1.58.28
